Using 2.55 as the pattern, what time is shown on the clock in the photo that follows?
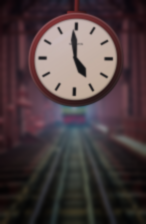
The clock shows 4.59
